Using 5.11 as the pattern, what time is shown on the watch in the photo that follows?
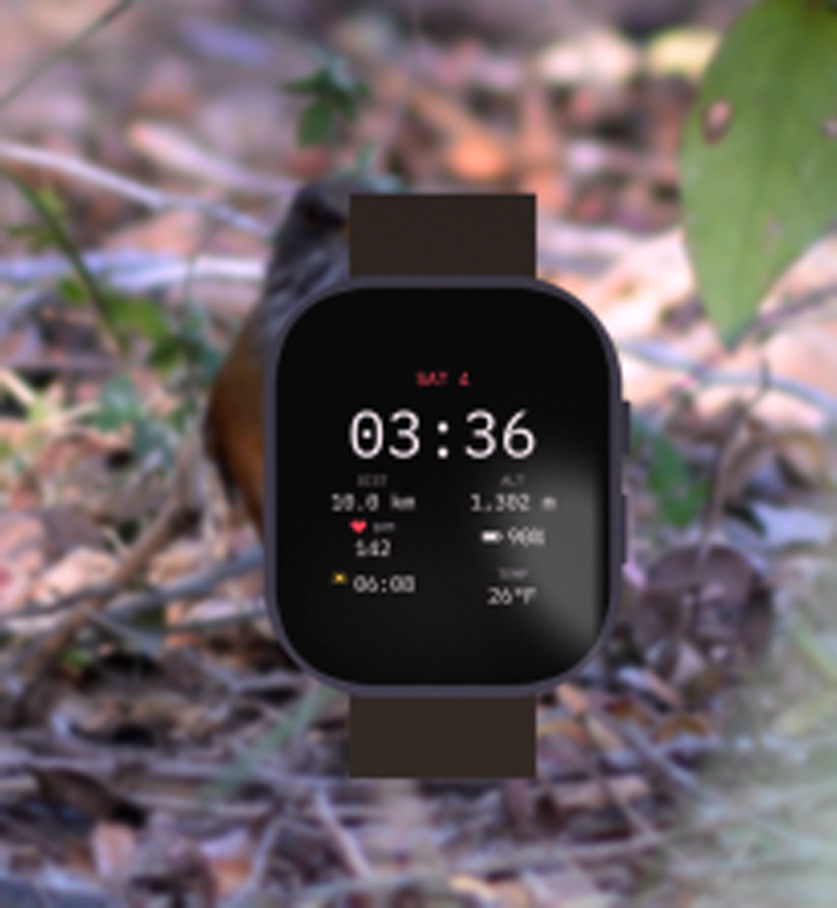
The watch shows 3.36
